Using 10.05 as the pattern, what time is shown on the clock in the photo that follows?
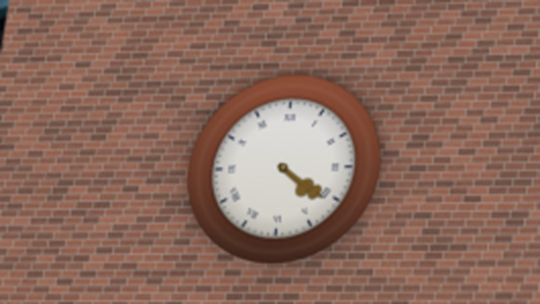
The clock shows 4.21
